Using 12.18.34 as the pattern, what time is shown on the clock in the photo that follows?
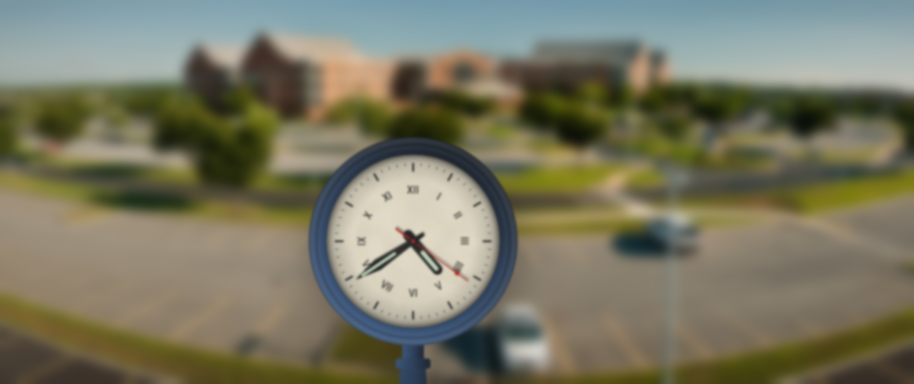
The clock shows 4.39.21
